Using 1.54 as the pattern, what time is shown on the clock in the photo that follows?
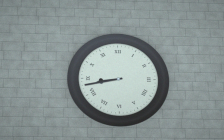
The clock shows 8.43
